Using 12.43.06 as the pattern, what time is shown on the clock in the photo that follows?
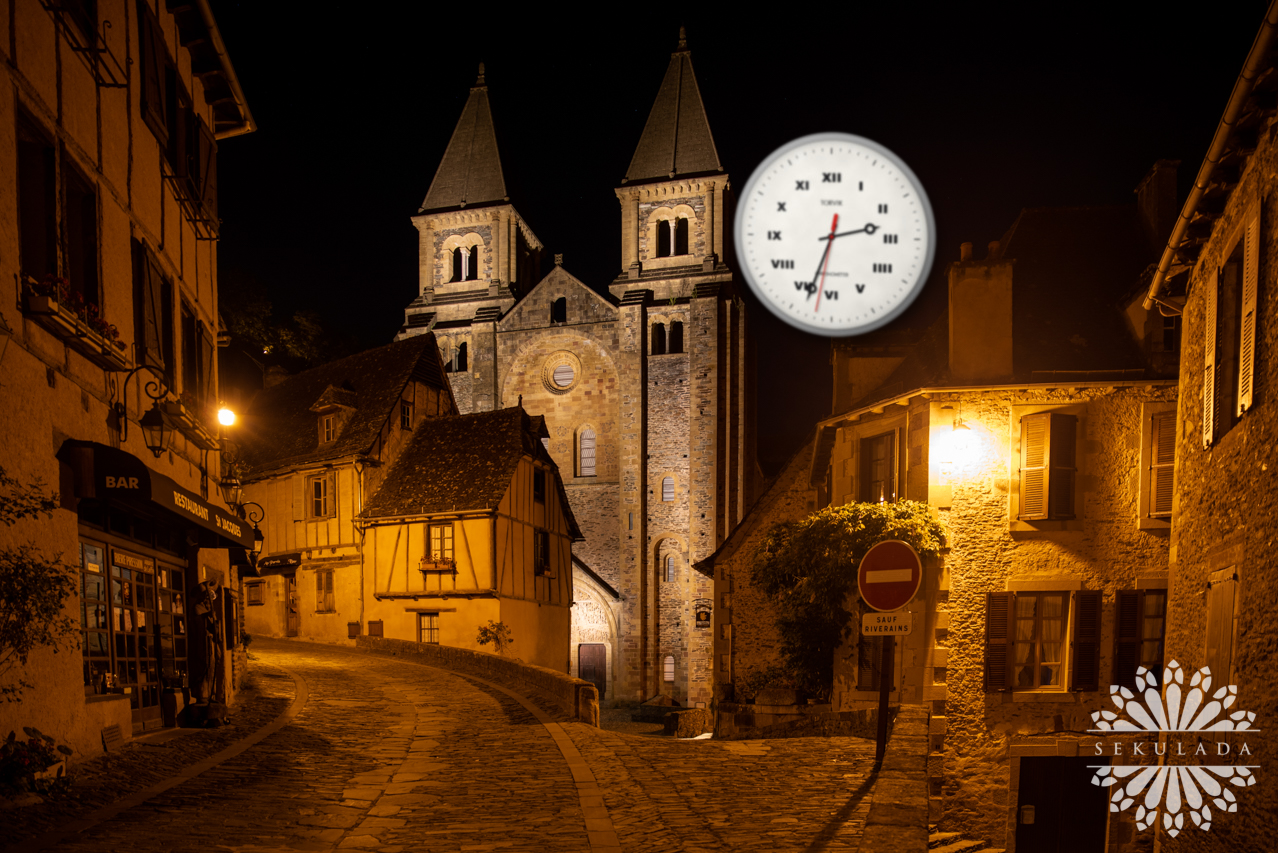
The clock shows 2.33.32
